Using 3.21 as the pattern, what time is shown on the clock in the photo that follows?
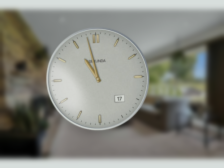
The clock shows 10.58
